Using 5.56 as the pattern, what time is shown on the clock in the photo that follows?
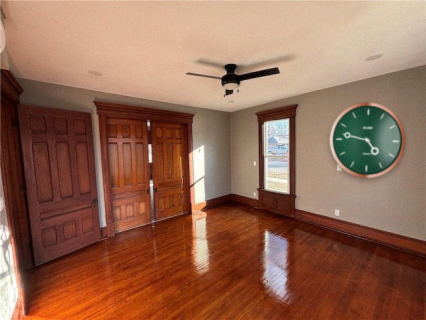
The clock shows 4.47
